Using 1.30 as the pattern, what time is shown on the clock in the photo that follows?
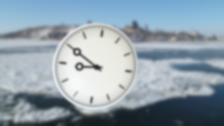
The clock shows 8.50
